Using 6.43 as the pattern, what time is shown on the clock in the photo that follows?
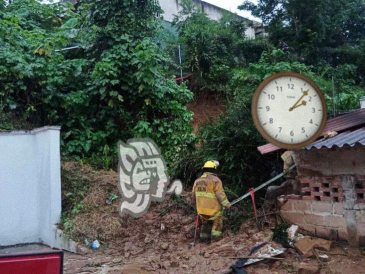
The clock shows 2.07
